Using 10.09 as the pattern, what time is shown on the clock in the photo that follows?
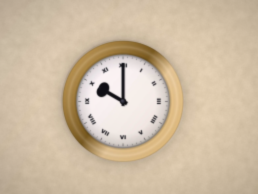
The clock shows 10.00
